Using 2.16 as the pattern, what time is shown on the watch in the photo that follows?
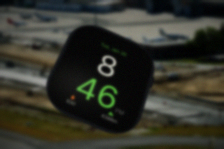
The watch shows 8.46
